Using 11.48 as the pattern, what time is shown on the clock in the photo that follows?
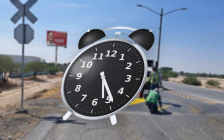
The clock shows 5.24
